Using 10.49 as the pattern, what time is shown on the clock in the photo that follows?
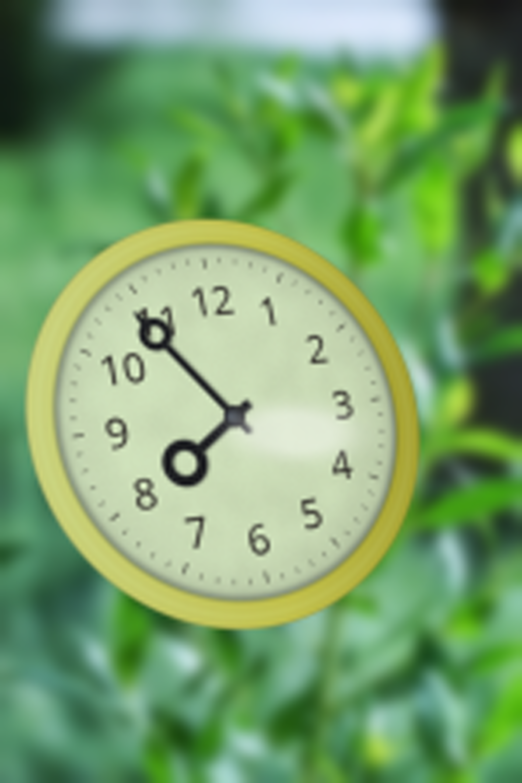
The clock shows 7.54
